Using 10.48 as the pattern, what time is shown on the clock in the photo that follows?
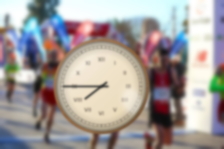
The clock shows 7.45
